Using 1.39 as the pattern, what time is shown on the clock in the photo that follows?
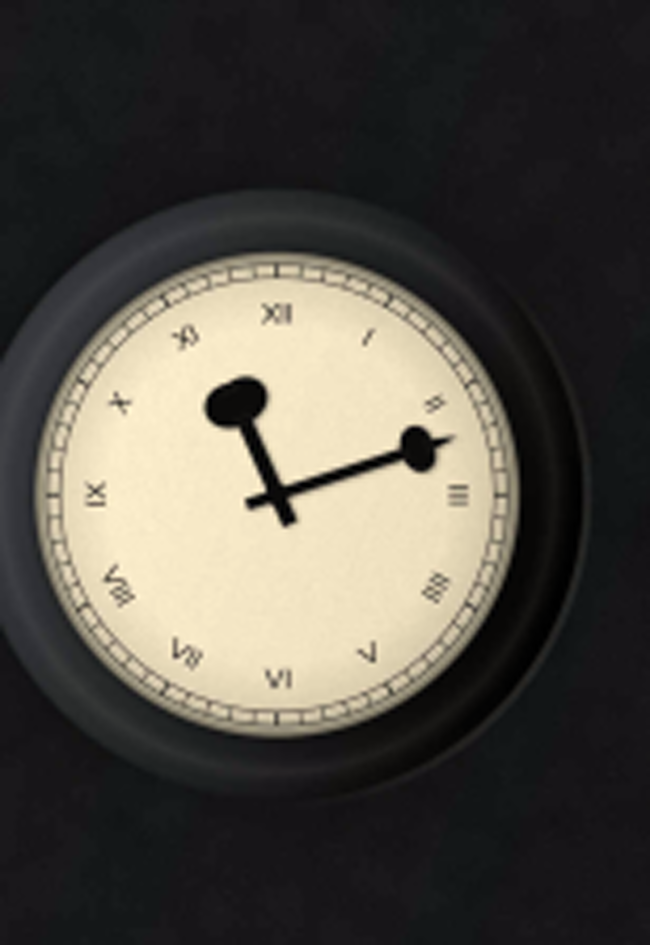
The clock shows 11.12
